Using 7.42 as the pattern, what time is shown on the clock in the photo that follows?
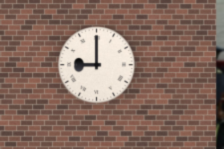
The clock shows 9.00
